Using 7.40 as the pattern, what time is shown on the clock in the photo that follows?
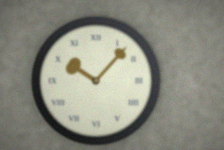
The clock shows 10.07
